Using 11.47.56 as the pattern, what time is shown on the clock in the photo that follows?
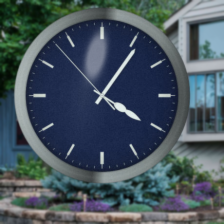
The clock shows 4.05.53
